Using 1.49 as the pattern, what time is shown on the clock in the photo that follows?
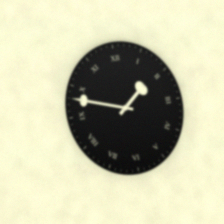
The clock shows 1.48
